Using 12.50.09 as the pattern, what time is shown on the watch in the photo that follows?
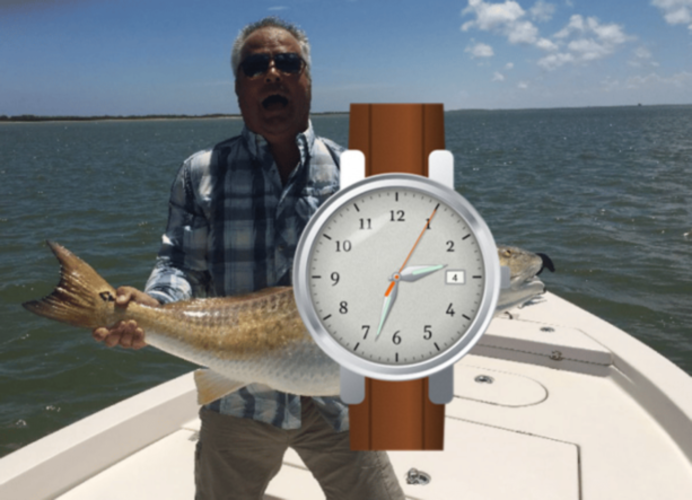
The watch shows 2.33.05
